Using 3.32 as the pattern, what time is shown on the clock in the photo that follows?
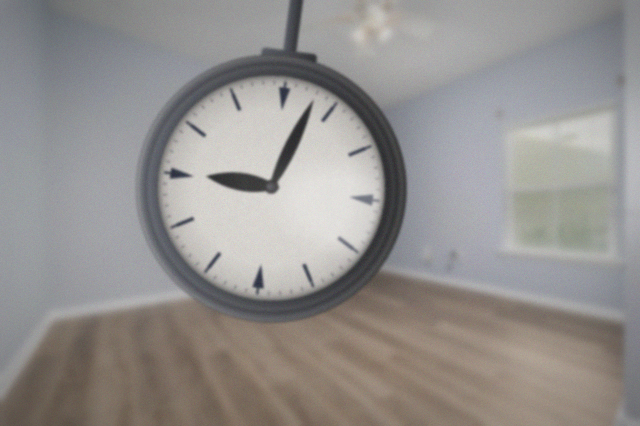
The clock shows 9.03
